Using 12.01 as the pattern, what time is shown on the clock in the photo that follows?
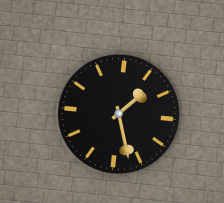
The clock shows 1.27
